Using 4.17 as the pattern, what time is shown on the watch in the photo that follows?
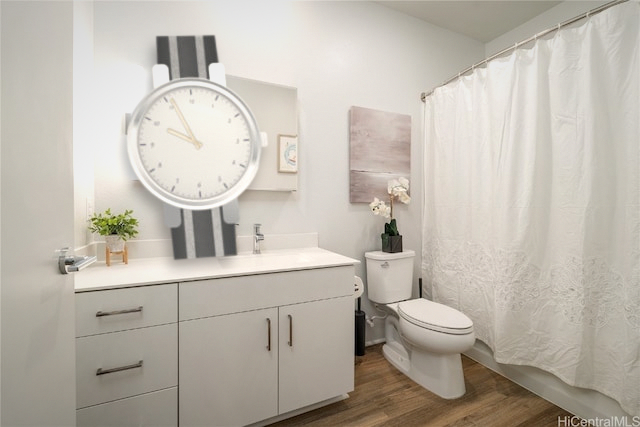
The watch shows 9.56
